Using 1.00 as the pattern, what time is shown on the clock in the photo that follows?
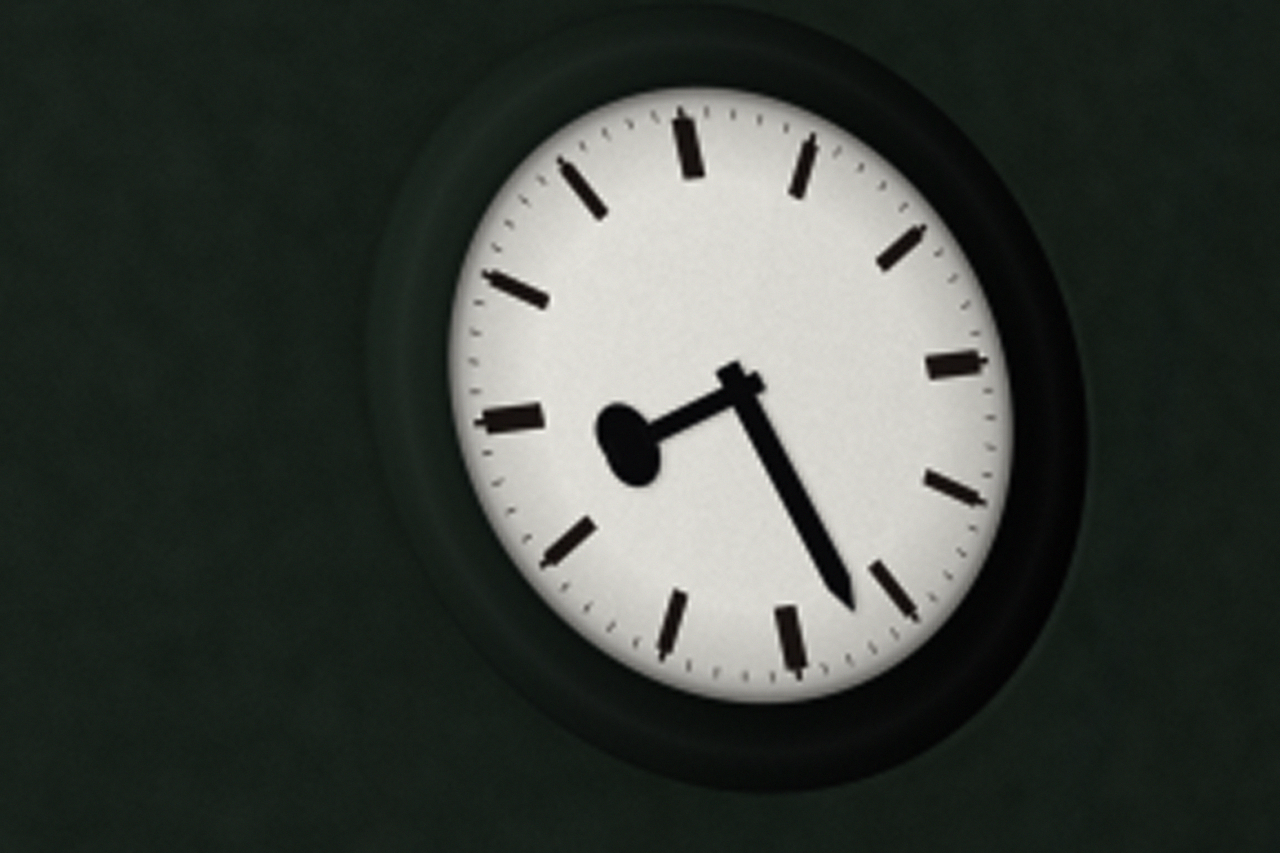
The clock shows 8.27
